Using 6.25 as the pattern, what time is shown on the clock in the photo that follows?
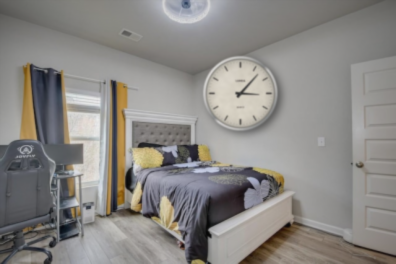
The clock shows 3.07
